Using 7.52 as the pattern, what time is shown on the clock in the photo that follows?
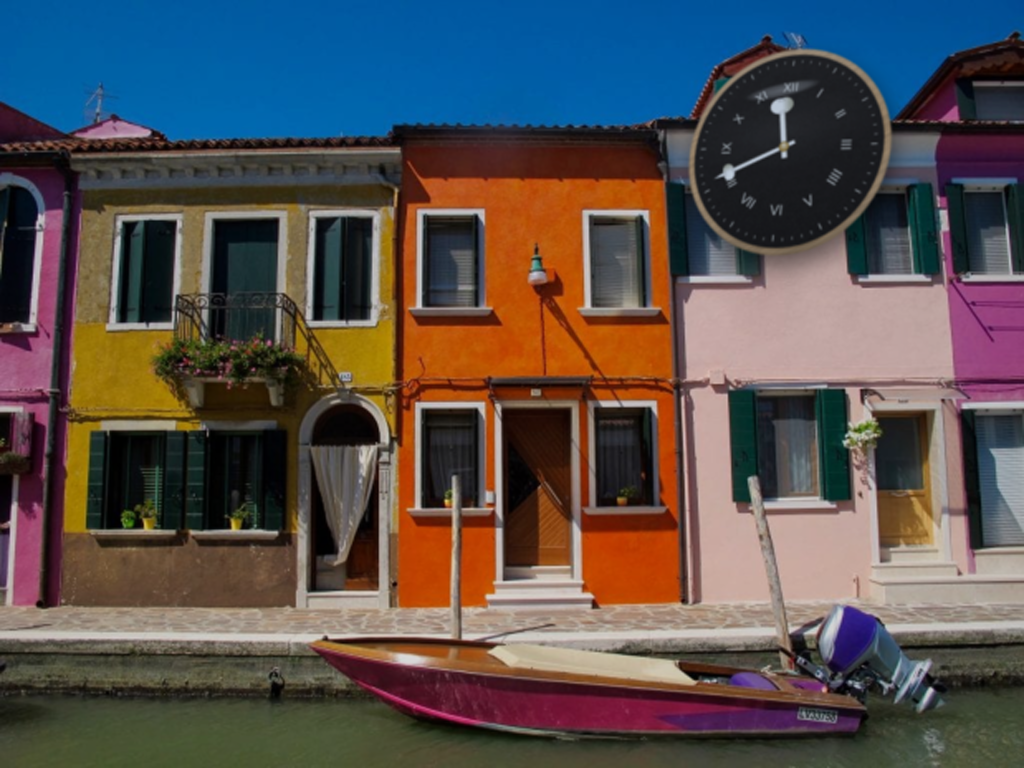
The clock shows 11.41
